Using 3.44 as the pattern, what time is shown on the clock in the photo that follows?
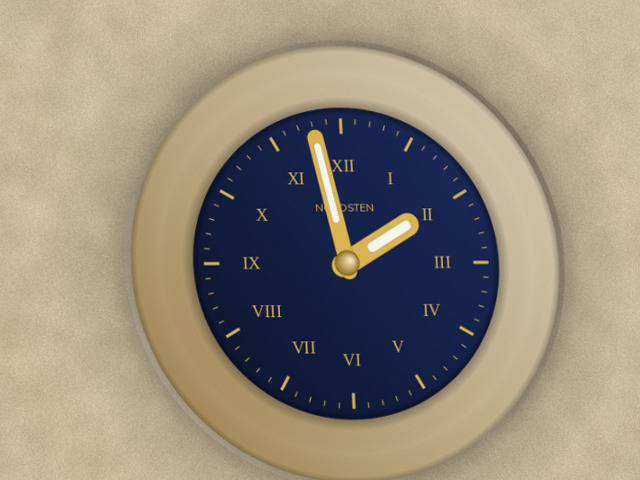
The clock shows 1.58
